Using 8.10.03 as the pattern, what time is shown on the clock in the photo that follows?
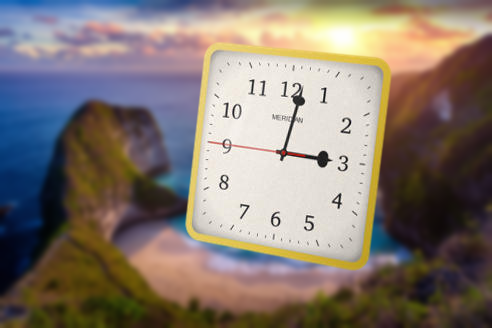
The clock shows 3.01.45
